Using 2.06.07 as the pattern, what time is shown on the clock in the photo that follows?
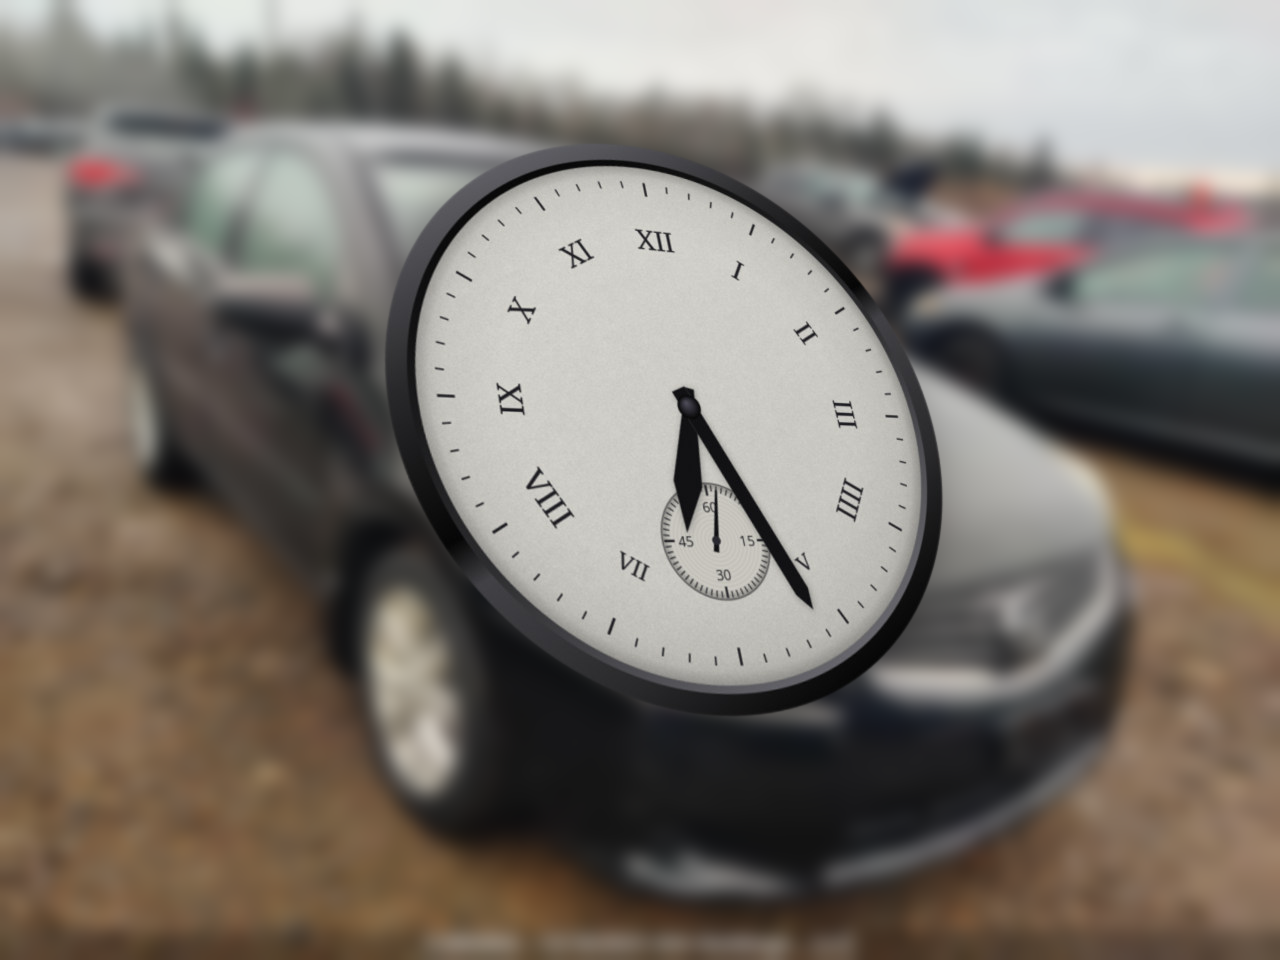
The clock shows 6.26.02
